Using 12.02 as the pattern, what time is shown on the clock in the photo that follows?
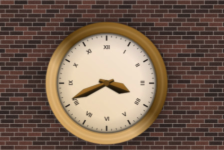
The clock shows 3.41
